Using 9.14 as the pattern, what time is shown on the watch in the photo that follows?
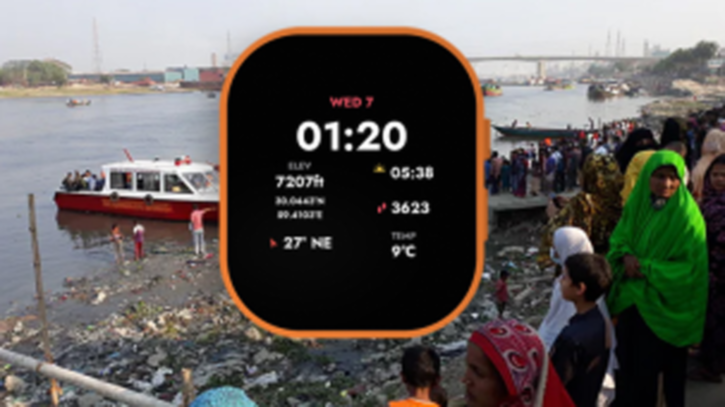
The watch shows 1.20
